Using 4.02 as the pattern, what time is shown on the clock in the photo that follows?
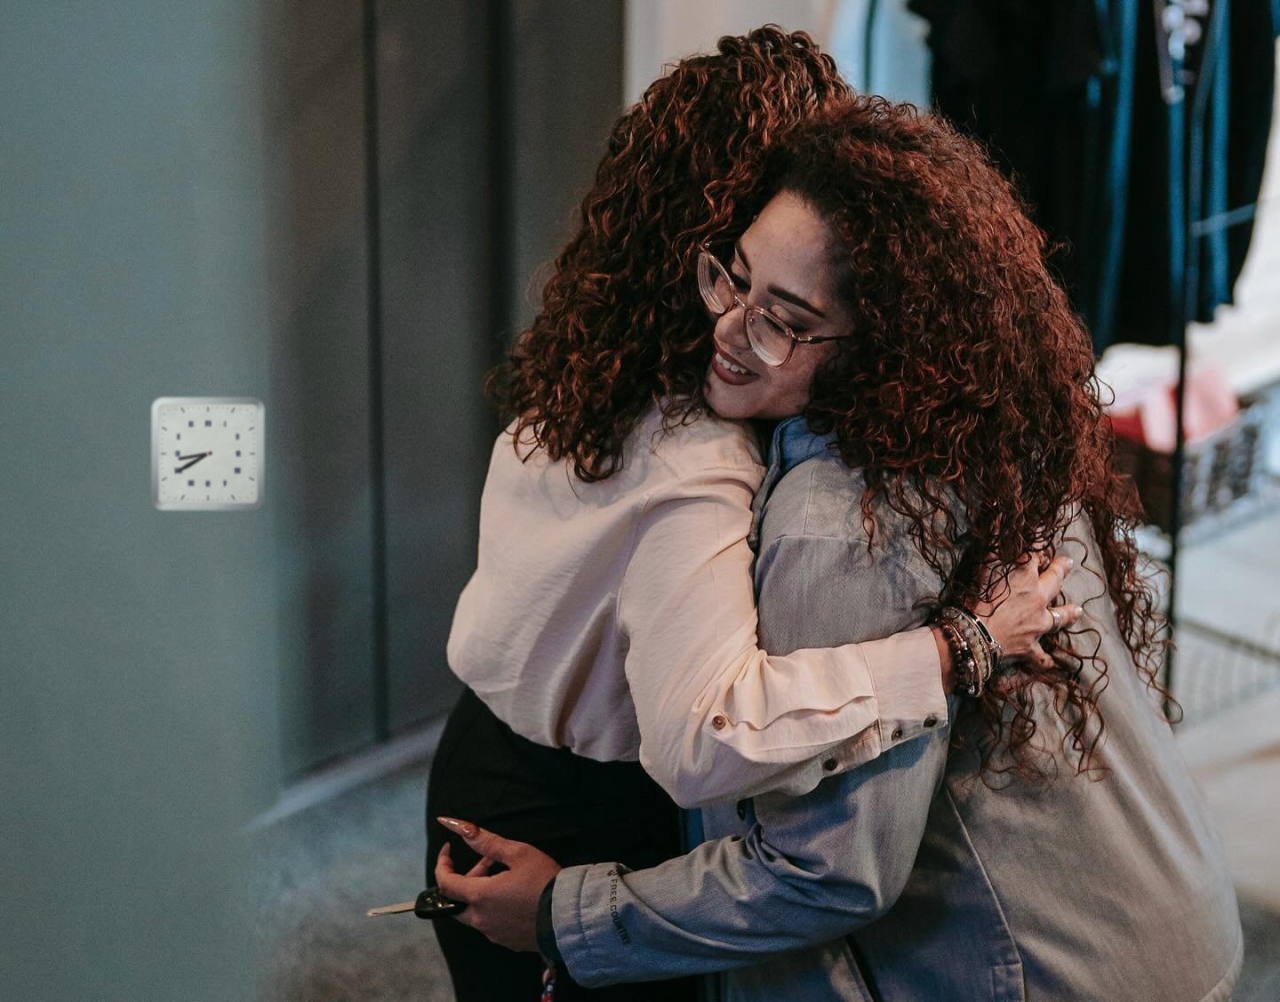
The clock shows 8.40
